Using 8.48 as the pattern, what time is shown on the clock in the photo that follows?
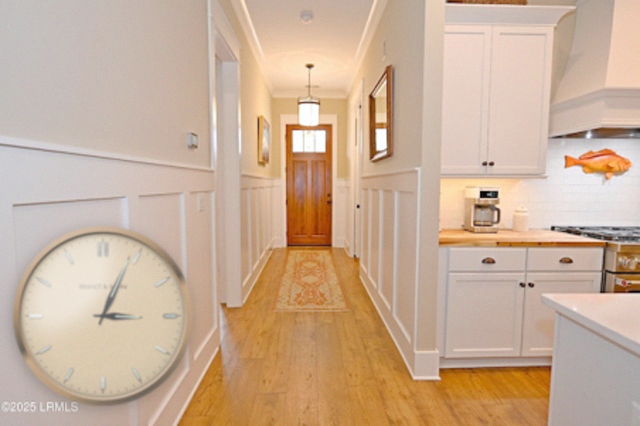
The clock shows 3.04
